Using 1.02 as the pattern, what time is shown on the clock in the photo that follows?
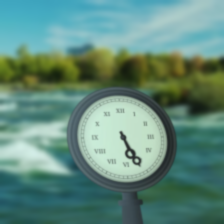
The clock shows 5.26
